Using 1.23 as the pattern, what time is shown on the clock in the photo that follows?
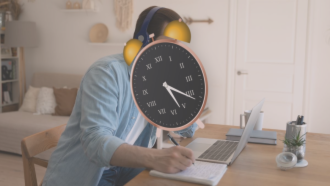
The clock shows 5.21
